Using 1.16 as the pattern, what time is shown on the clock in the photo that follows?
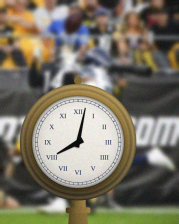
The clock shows 8.02
